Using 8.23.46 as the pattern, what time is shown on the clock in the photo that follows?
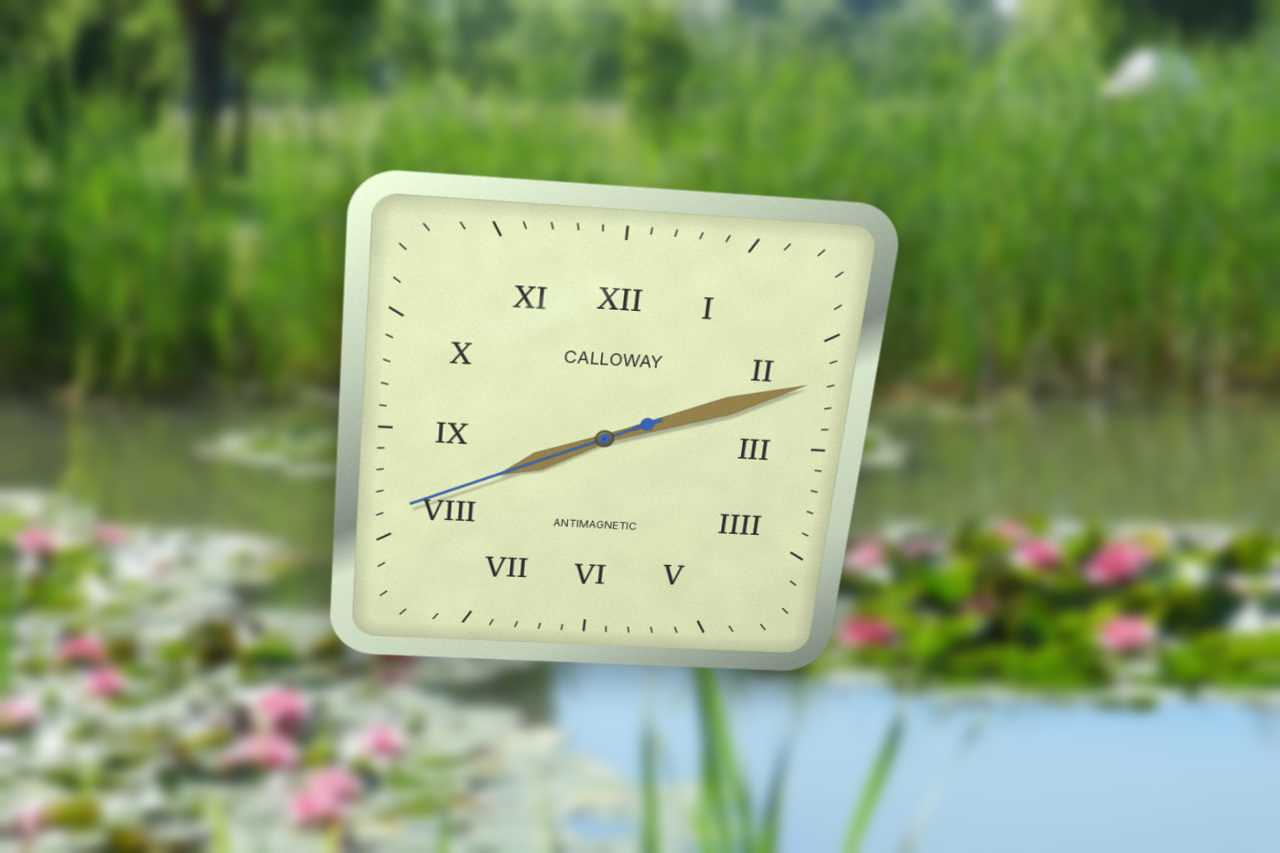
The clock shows 8.11.41
